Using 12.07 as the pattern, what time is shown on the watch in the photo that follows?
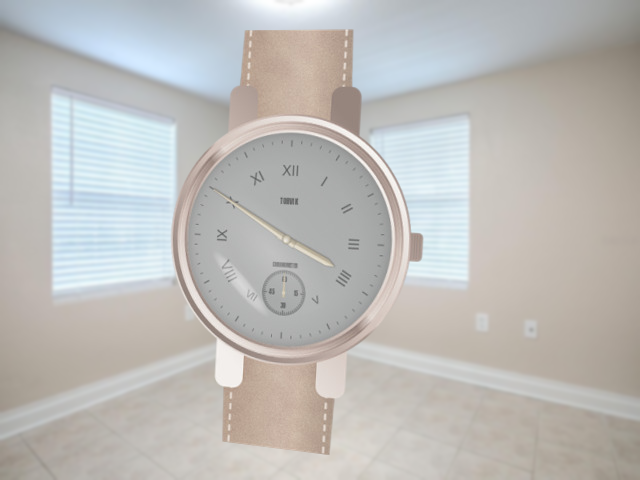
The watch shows 3.50
